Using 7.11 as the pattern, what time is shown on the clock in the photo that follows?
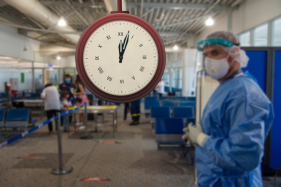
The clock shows 12.03
